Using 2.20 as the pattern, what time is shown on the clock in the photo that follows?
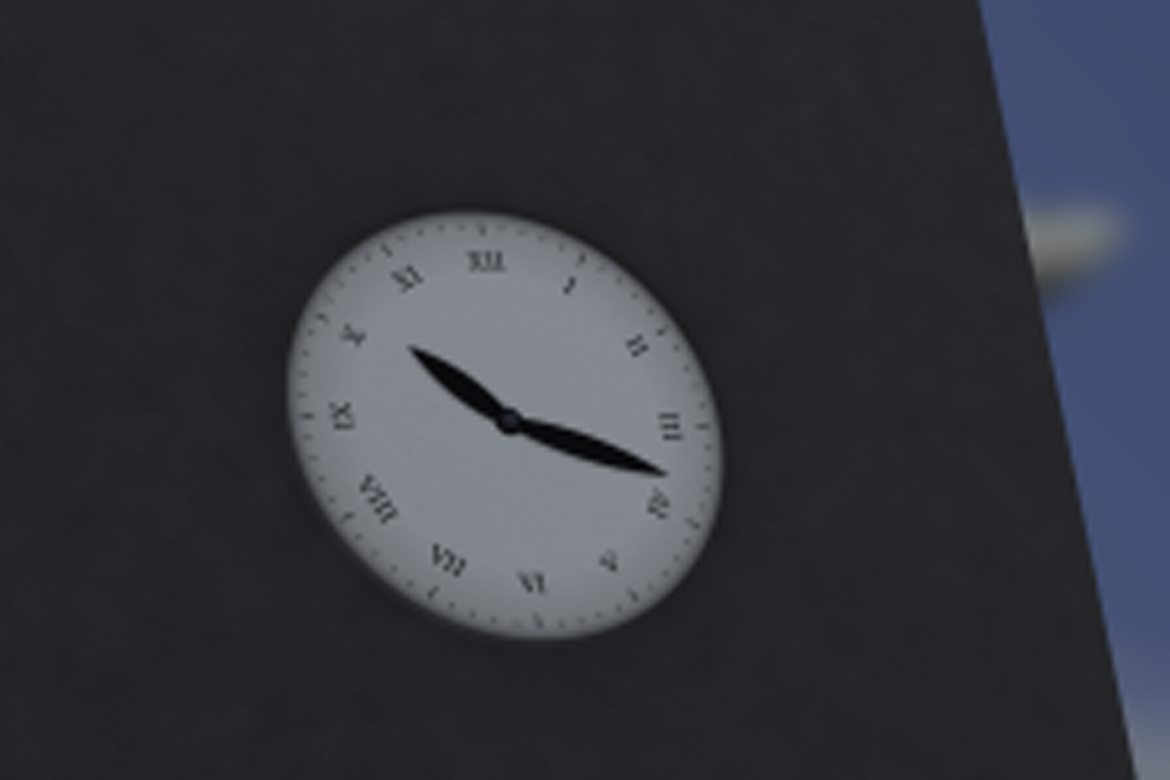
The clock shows 10.18
